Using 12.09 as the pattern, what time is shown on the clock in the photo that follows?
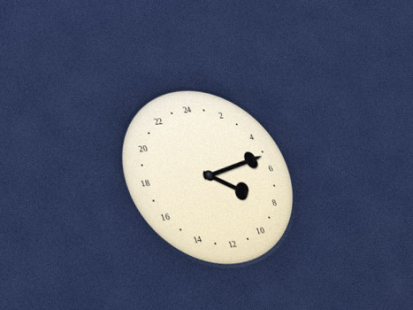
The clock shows 8.13
